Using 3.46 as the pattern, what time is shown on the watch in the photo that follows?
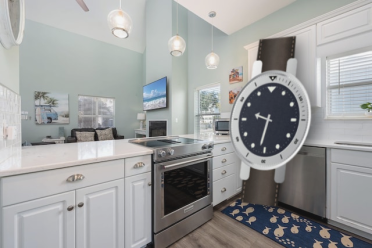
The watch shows 9.32
